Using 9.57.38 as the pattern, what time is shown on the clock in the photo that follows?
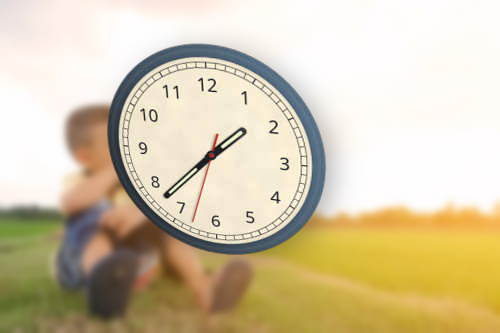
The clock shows 1.37.33
